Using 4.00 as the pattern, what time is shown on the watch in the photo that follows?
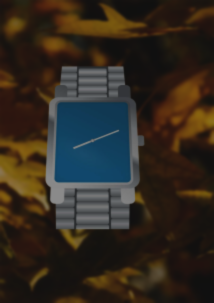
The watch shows 8.11
